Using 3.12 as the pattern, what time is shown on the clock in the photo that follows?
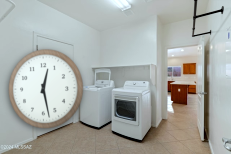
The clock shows 12.28
